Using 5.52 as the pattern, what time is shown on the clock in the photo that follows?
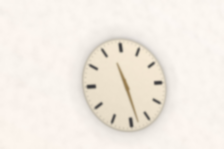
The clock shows 11.28
